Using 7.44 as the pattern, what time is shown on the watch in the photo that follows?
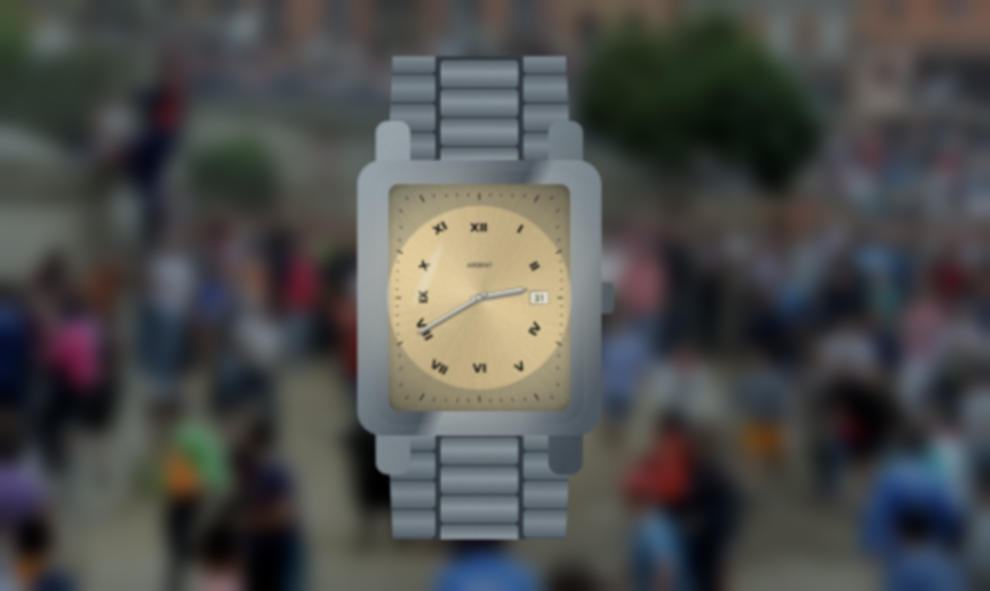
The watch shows 2.40
